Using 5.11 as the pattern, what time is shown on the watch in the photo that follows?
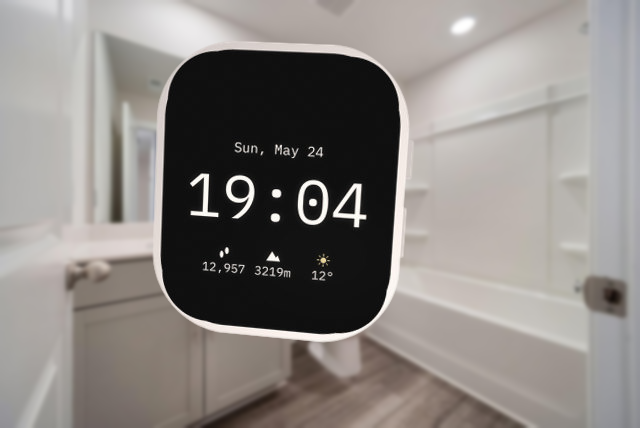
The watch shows 19.04
